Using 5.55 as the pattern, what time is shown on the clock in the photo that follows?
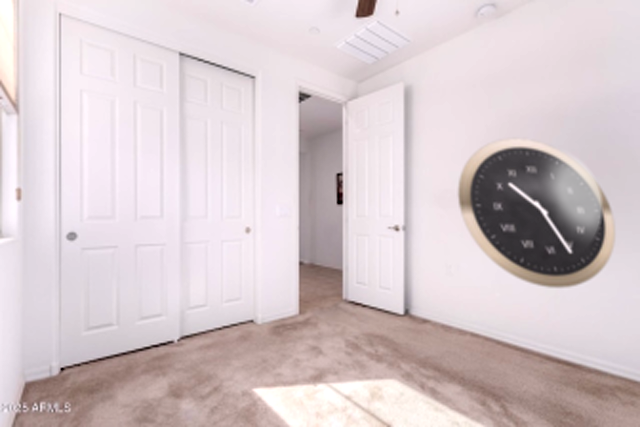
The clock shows 10.26
